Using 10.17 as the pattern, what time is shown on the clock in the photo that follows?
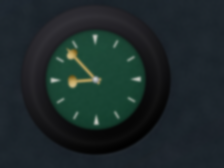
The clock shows 8.53
